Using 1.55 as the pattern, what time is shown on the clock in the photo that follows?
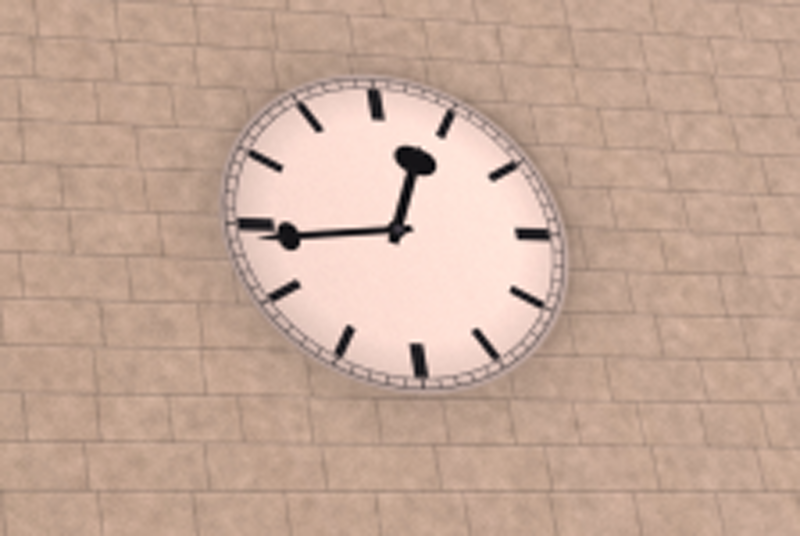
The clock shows 12.44
